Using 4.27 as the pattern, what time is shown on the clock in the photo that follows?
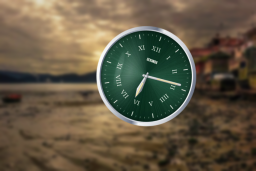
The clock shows 6.14
